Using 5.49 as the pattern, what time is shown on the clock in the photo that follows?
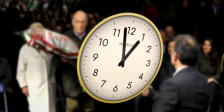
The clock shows 12.58
